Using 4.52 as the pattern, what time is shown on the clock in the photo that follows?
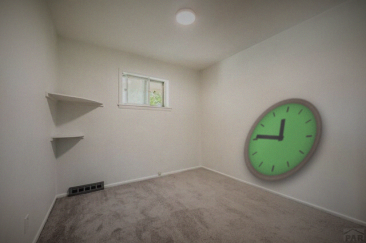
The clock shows 11.46
